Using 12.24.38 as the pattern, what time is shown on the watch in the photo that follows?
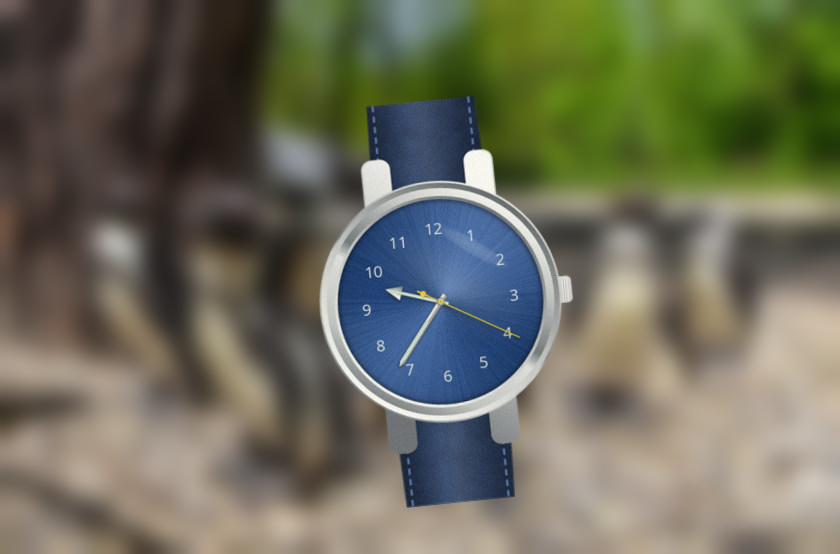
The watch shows 9.36.20
